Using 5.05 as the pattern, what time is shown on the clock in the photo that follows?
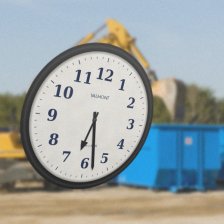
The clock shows 6.28
